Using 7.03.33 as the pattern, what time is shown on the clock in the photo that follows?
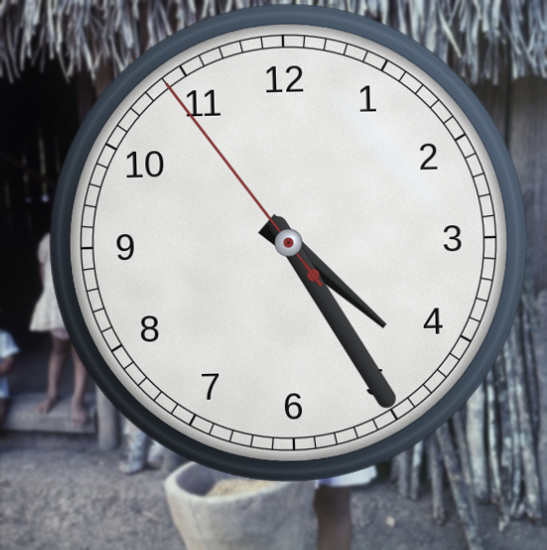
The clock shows 4.24.54
